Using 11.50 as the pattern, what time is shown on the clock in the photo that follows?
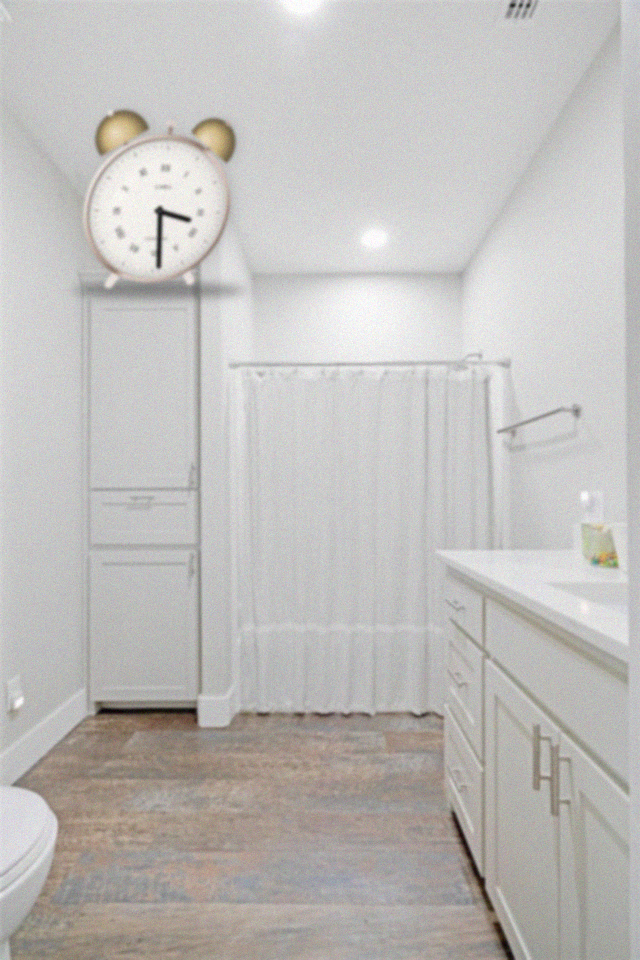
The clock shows 3.29
